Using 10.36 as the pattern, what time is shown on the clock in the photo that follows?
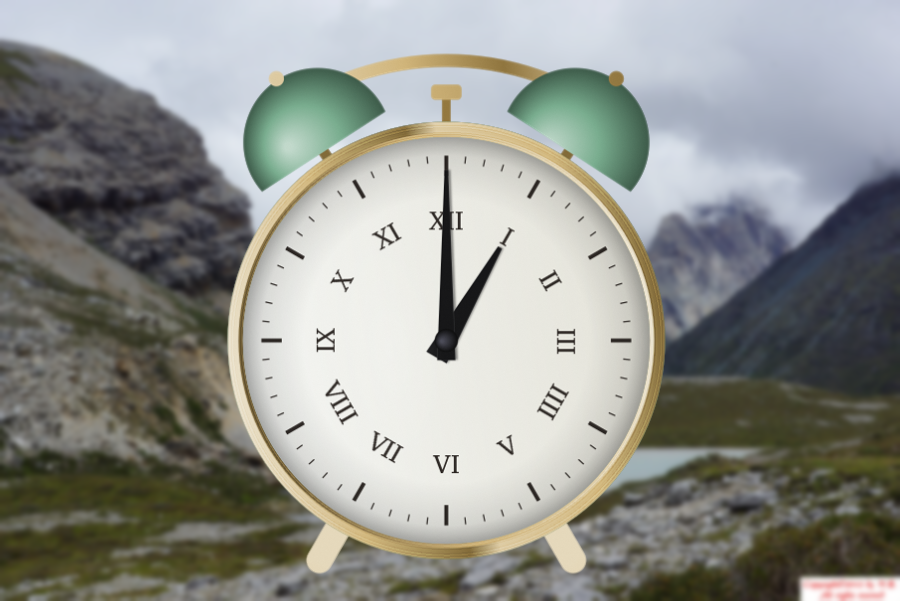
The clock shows 1.00
